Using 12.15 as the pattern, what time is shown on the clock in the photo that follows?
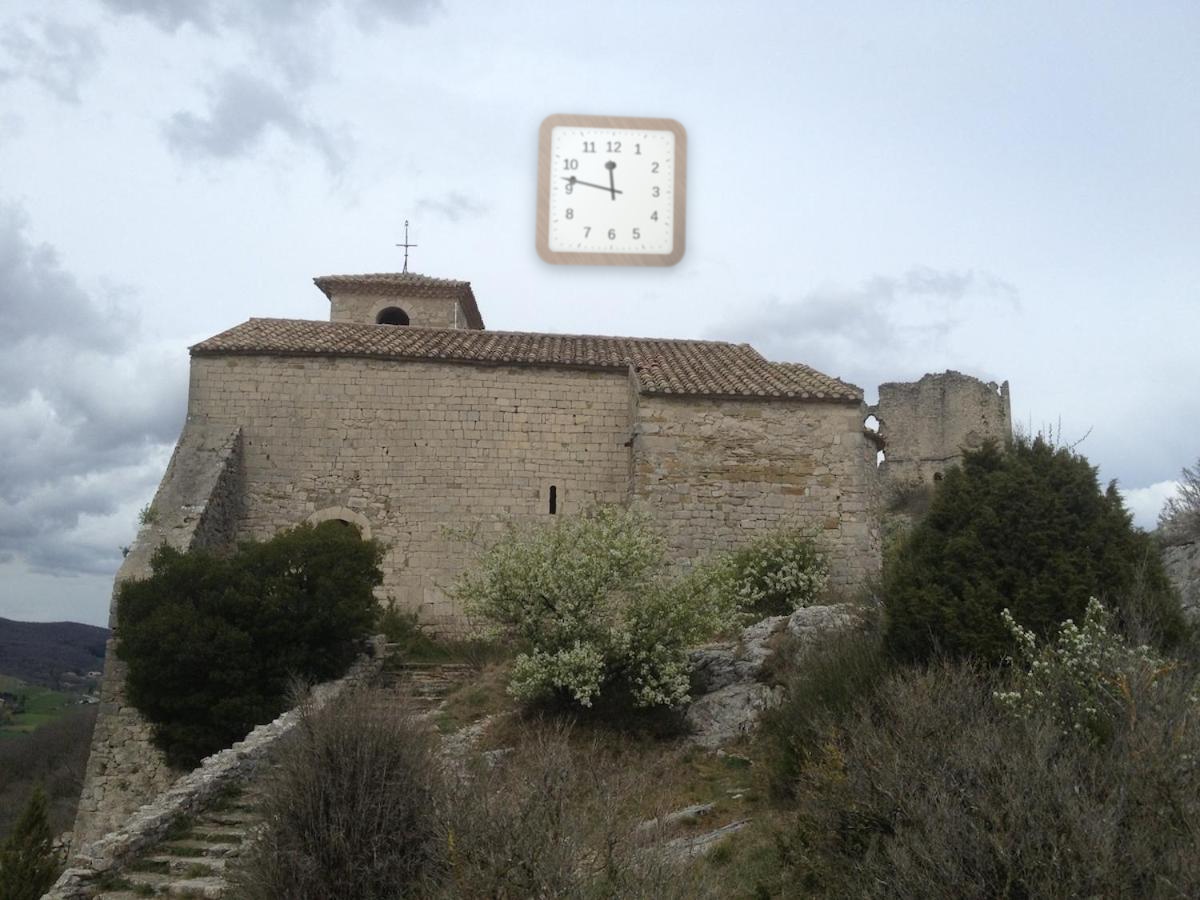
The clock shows 11.47
